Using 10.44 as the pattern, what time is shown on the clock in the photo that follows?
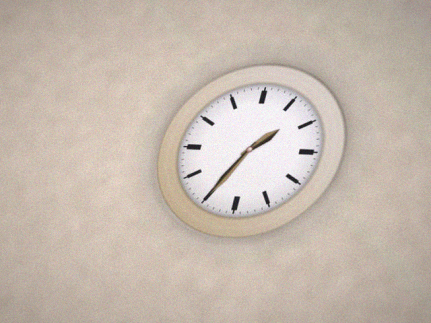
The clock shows 1.35
